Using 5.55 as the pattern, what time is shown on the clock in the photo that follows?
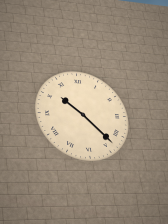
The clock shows 10.23
